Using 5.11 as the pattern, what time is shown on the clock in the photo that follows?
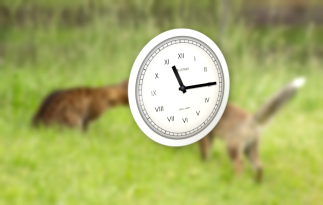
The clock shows 11.15
